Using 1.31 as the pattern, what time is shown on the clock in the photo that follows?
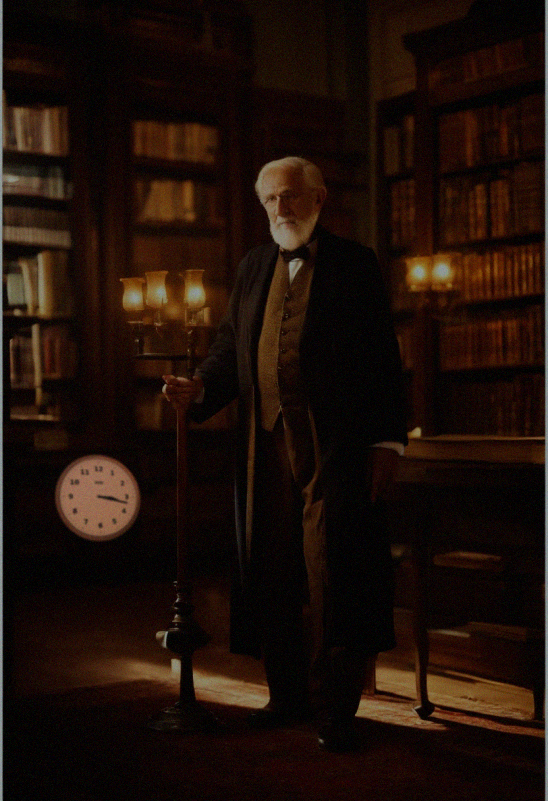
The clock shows 3.17
